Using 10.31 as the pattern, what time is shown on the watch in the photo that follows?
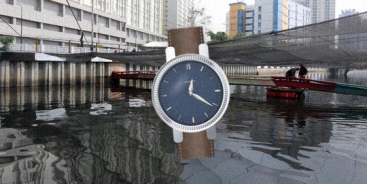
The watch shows 12.21
